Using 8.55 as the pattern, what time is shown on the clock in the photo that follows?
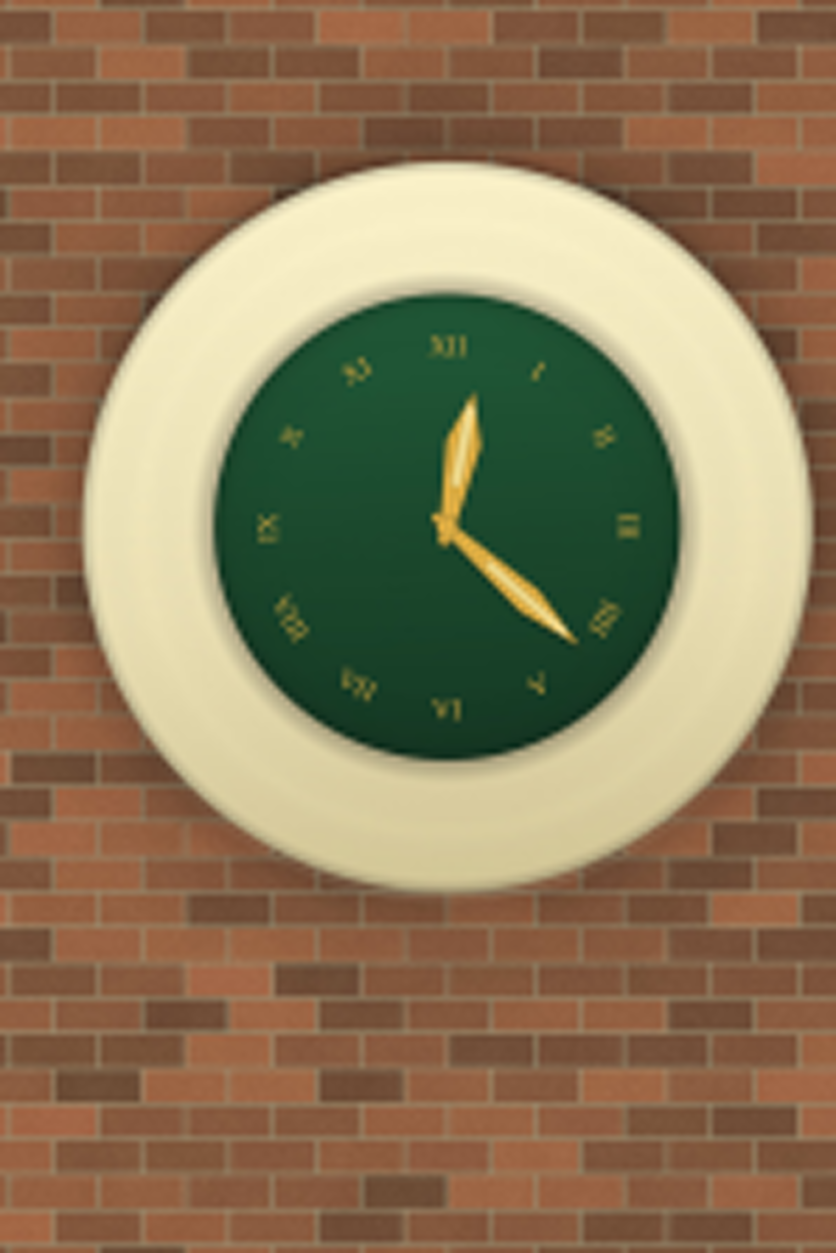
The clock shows 12.22
